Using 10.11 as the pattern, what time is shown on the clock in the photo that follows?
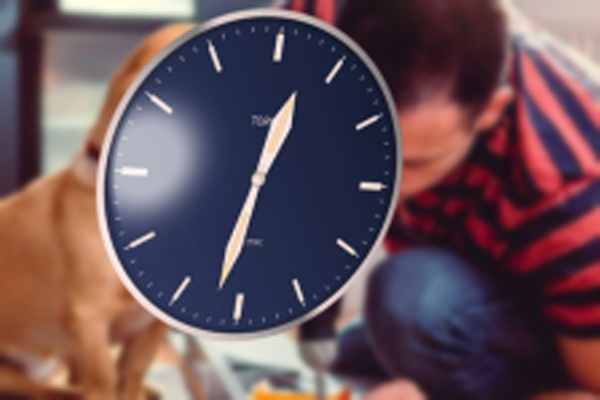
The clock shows 12.32
